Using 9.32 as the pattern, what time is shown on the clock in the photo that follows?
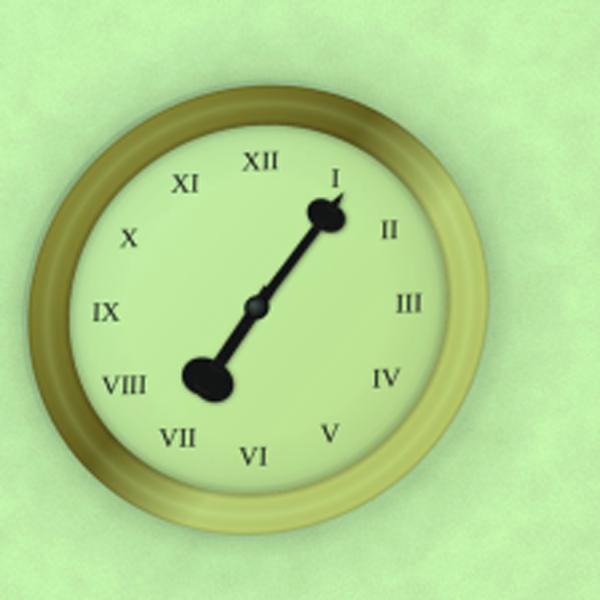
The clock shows 7.06
